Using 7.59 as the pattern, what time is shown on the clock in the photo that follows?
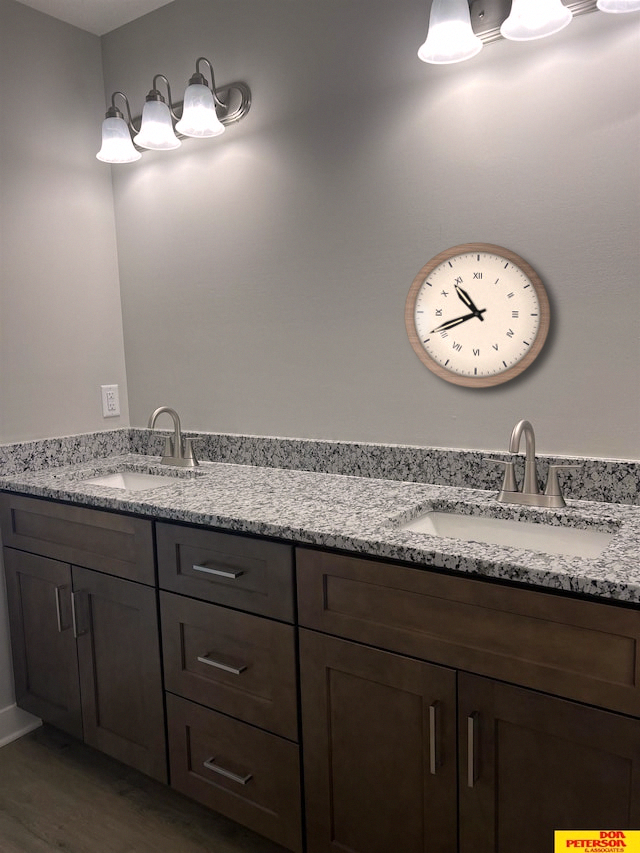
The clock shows 10.41
